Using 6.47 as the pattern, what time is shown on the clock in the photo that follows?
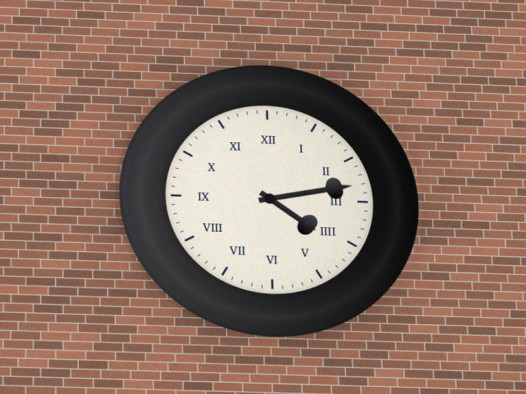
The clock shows 4.13
